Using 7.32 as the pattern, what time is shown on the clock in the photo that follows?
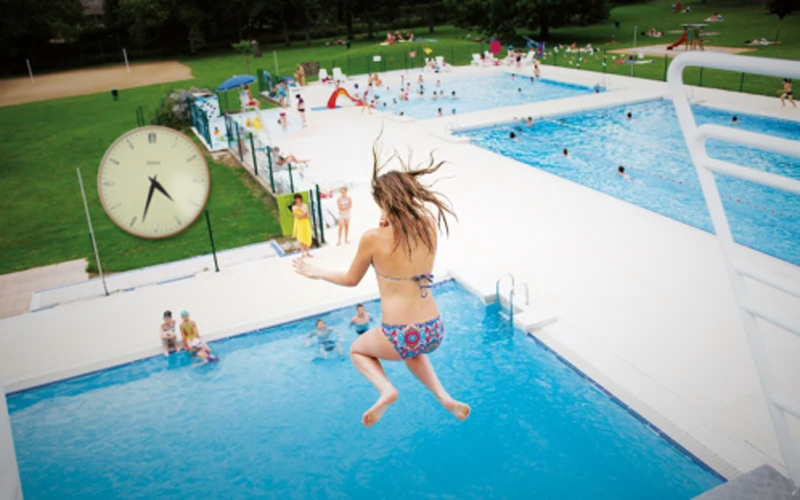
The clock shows 4.33
